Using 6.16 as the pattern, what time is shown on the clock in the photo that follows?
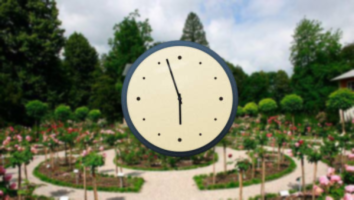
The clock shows 5.57
